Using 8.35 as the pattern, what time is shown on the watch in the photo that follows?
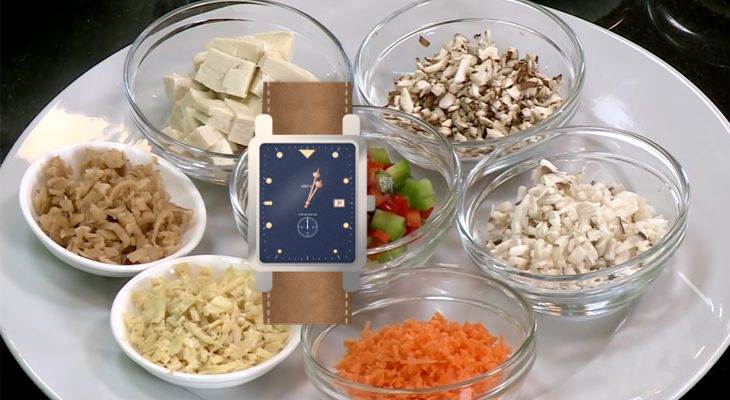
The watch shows 1.03
